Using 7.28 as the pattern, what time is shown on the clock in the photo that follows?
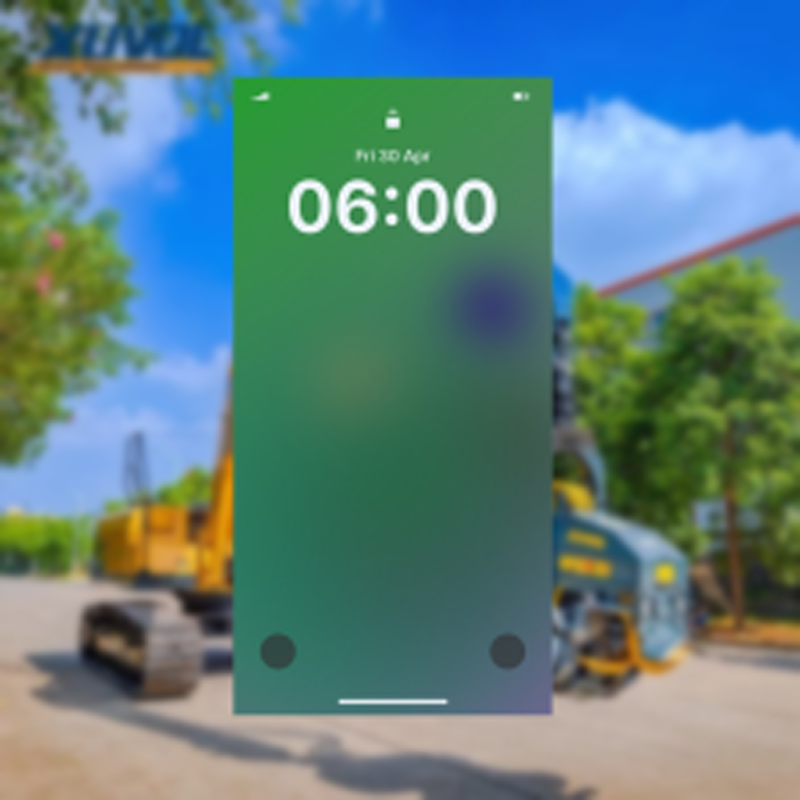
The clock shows 6.00
